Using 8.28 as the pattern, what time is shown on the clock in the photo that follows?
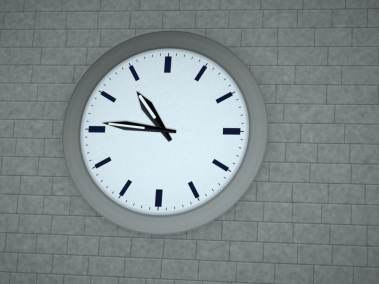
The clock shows 10.46
